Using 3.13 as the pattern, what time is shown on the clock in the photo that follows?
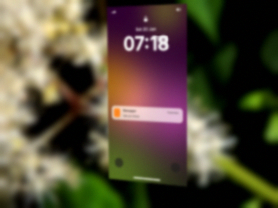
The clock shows 7.18
